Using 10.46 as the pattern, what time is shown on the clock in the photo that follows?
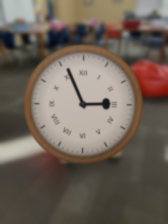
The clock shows 2.56
